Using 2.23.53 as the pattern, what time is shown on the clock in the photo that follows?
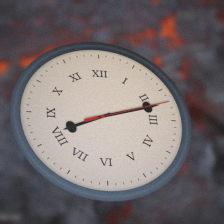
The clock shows 8.12.12
